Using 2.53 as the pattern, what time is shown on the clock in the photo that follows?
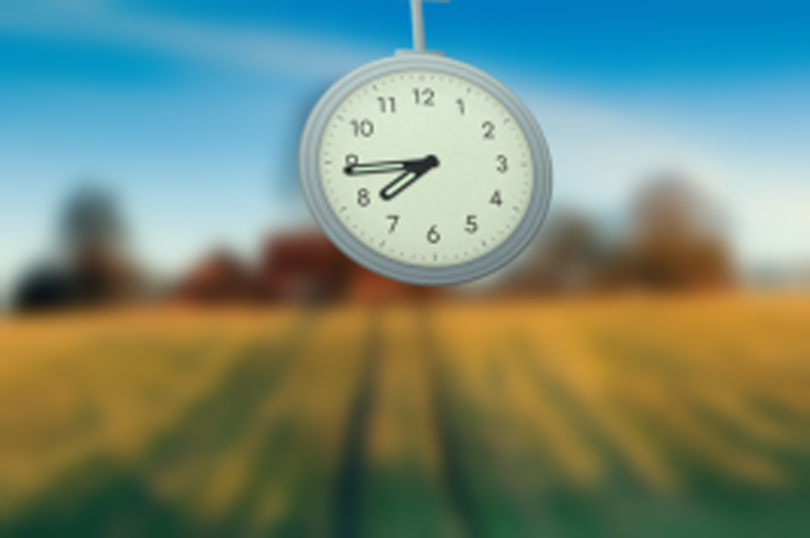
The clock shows 7.44
